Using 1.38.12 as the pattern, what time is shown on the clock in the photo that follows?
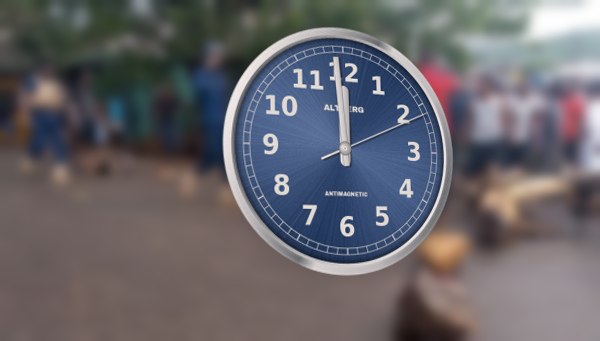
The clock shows 11.59.11
